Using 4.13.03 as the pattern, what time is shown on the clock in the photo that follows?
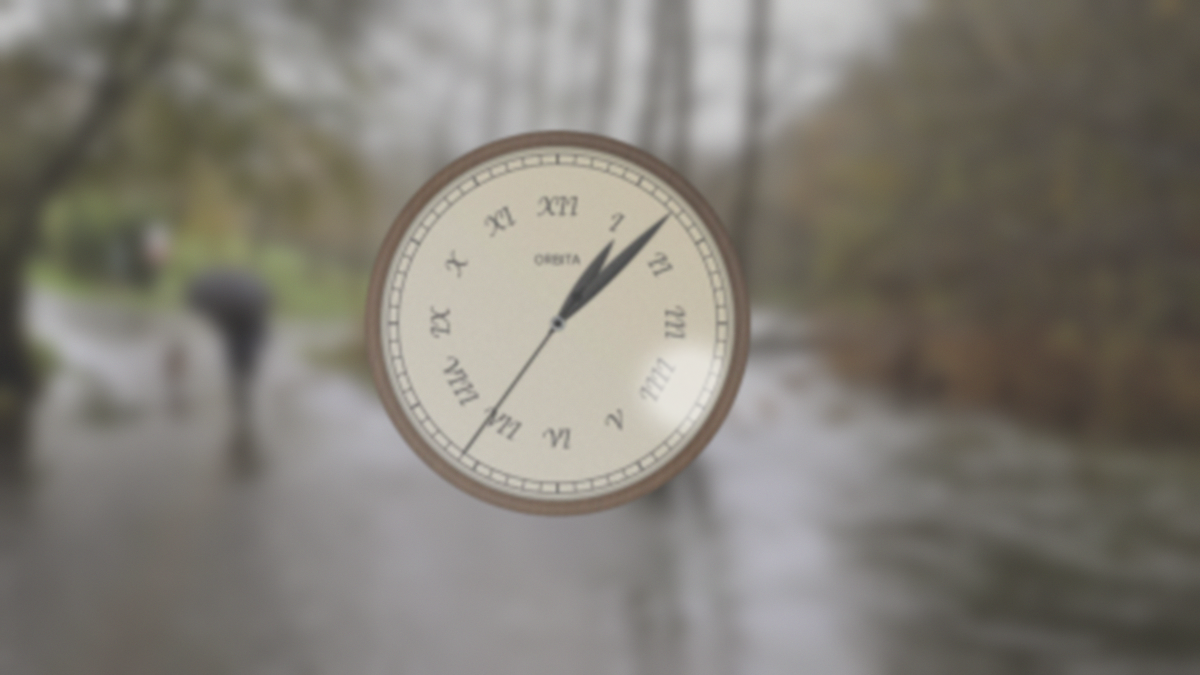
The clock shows 1.07.36
